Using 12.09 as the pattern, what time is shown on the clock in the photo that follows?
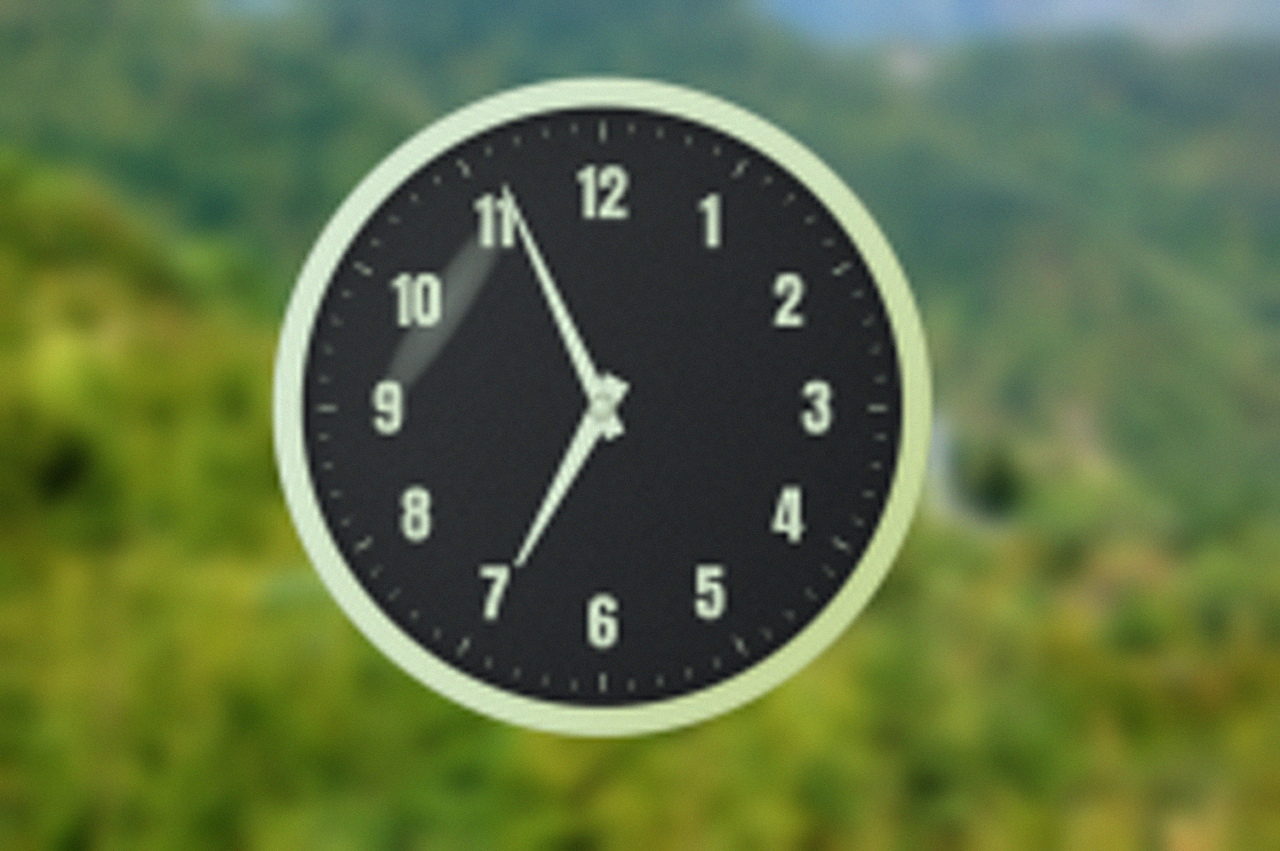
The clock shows 6.56
